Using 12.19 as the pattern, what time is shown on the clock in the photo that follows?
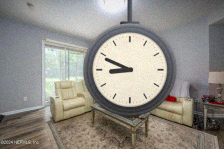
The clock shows 8.49
